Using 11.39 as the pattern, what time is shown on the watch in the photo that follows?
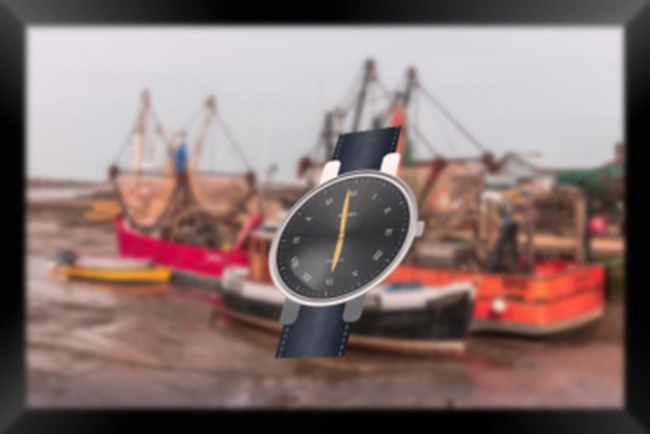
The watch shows 5.59
